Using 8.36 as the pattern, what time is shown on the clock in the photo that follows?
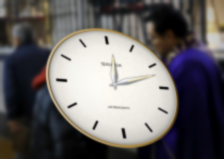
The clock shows 12.12
